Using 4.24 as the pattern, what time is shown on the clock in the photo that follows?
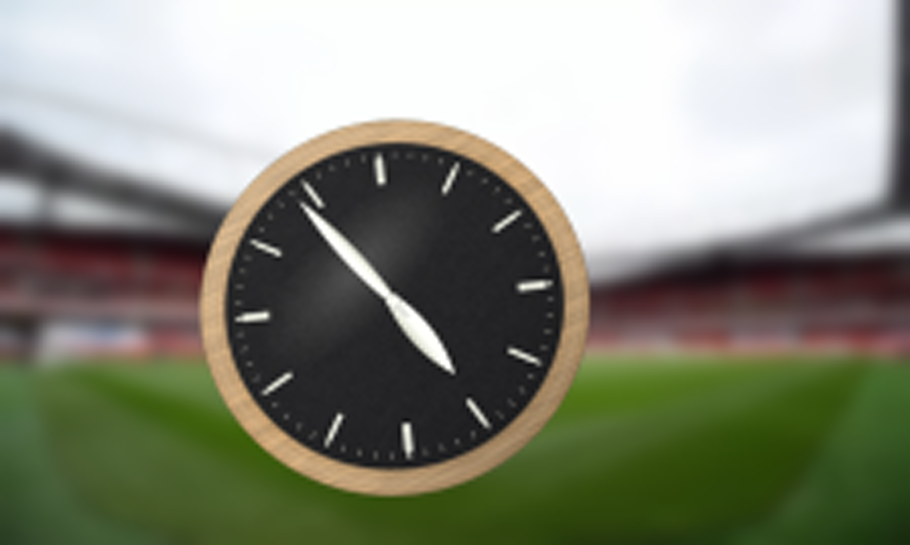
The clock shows 4.54
